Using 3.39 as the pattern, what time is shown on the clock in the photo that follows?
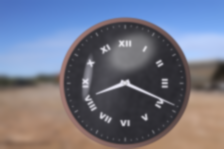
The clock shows 8.19
